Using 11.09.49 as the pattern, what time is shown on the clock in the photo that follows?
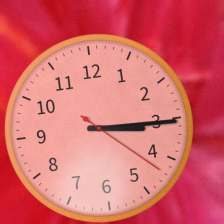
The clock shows 3.15.22
